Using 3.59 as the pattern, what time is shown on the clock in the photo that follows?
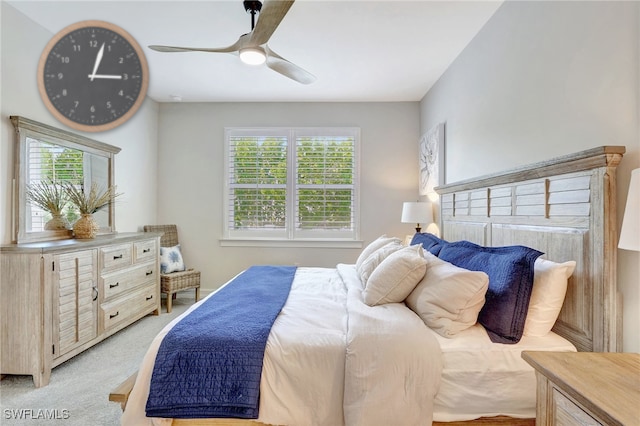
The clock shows 3.03
